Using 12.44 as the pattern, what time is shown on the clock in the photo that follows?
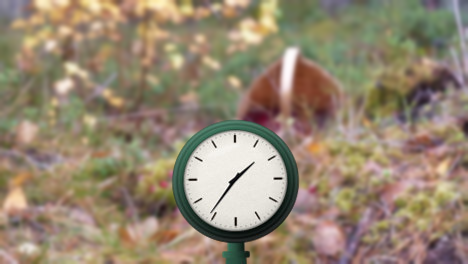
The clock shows 1.36
